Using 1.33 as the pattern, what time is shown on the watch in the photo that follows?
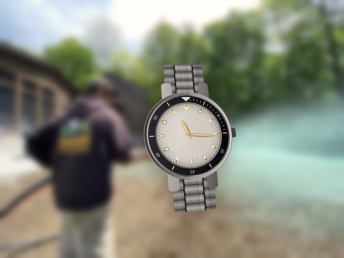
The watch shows 11.16
